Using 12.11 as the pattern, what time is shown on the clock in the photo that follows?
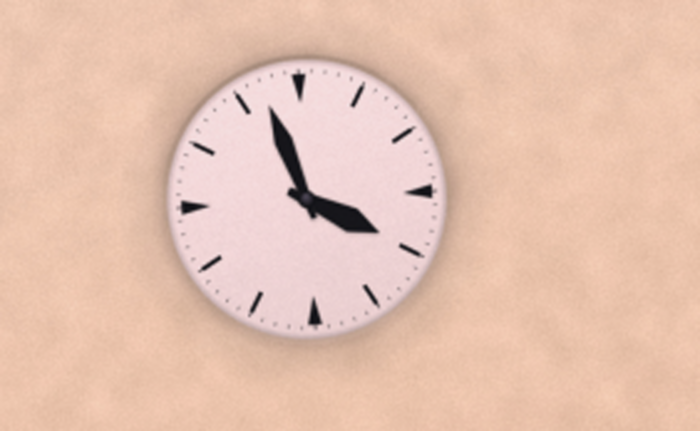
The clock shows 3.57
